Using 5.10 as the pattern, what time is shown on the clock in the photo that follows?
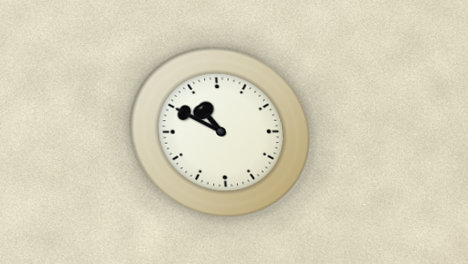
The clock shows 10.50
